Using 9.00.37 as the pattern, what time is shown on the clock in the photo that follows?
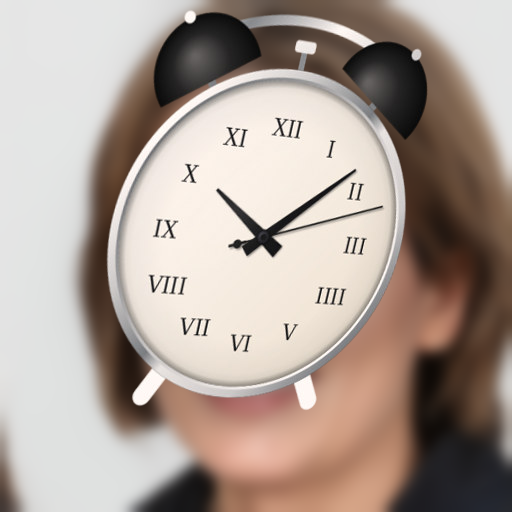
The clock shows 10.08.12
